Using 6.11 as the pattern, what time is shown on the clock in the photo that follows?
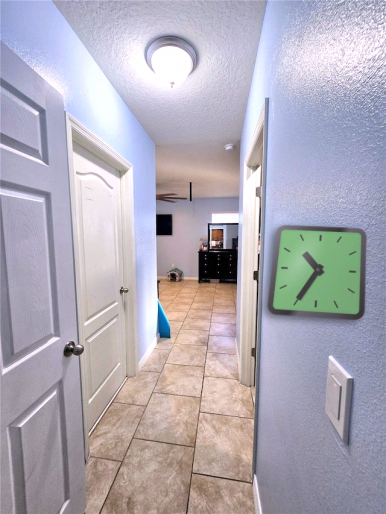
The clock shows 10.35
